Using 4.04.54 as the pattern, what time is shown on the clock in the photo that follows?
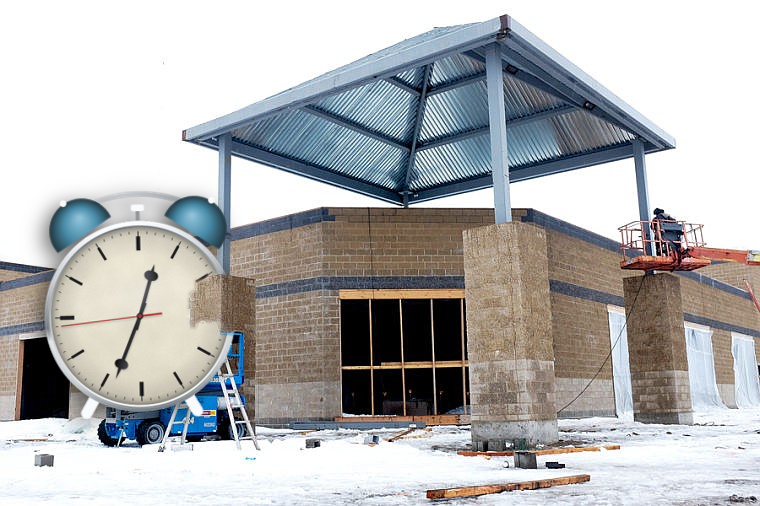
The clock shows 12.33.44
